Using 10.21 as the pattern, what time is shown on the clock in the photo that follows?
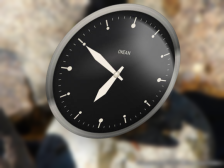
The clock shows 6.50
